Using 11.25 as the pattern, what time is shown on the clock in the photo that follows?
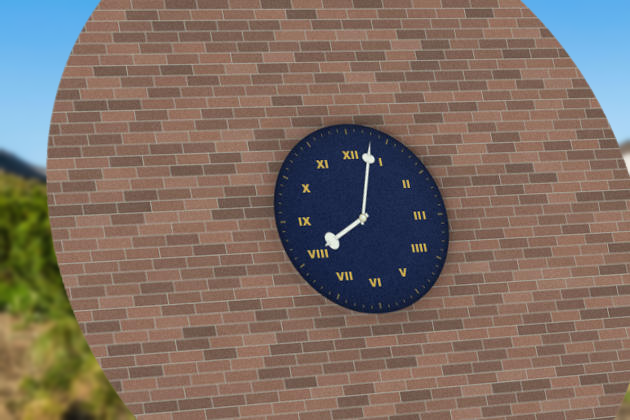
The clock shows 8.03
